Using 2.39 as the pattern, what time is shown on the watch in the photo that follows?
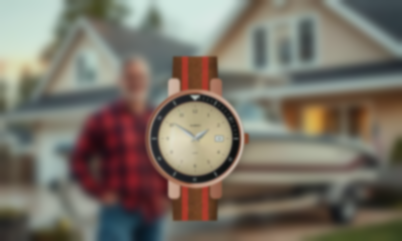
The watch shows 1.51
